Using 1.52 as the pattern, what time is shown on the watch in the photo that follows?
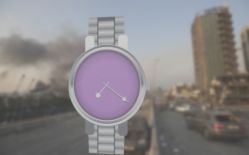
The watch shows 7.21
